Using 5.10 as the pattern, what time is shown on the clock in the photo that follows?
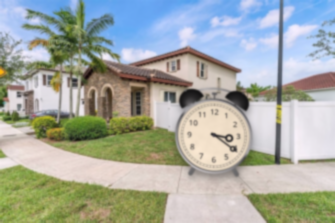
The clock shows 3.21
